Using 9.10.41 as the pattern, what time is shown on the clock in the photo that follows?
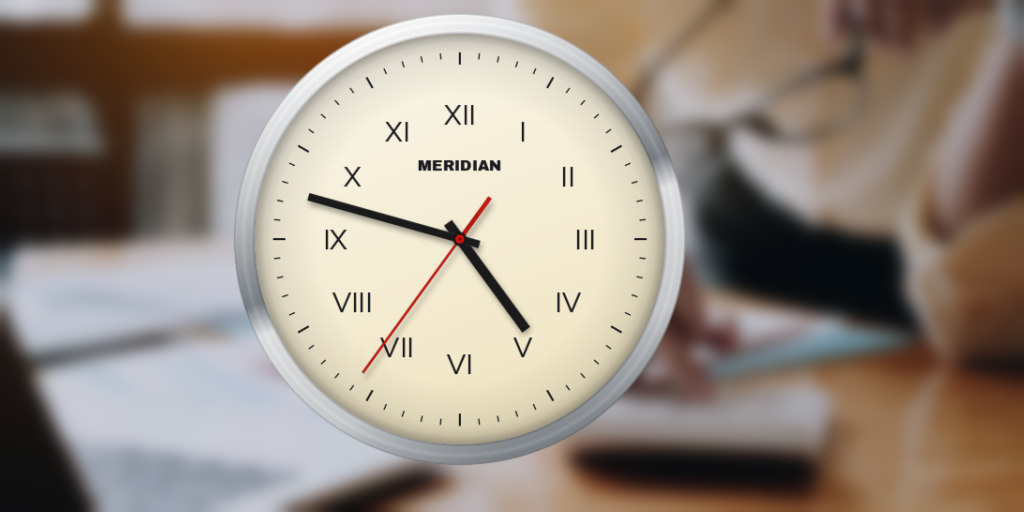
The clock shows 4.47.36
